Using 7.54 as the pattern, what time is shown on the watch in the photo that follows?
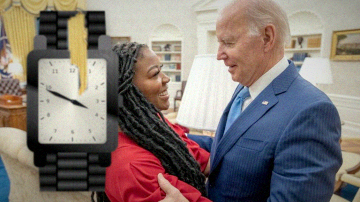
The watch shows 3.49
